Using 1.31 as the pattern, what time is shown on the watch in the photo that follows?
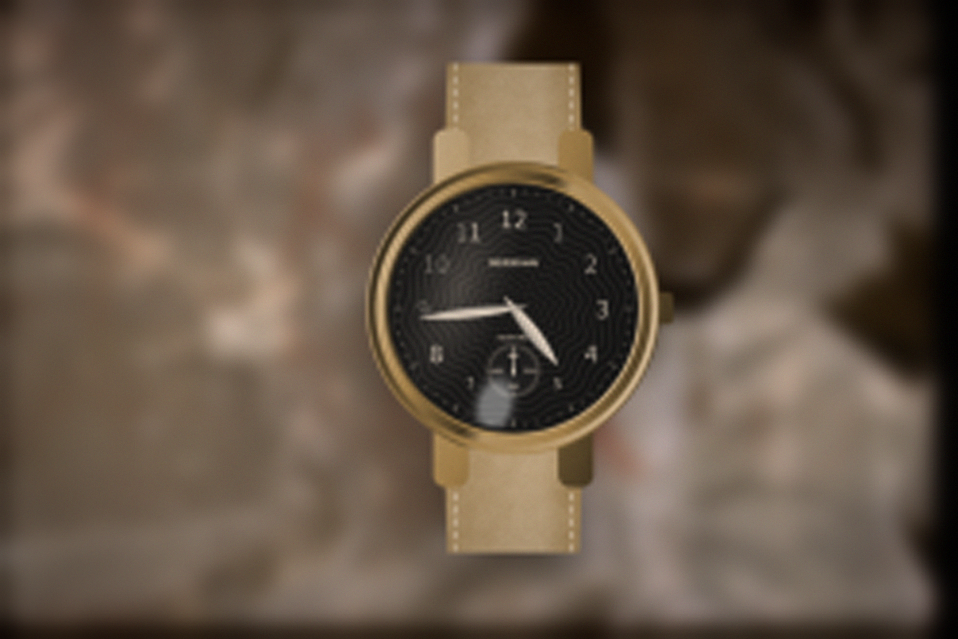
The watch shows 4.44
